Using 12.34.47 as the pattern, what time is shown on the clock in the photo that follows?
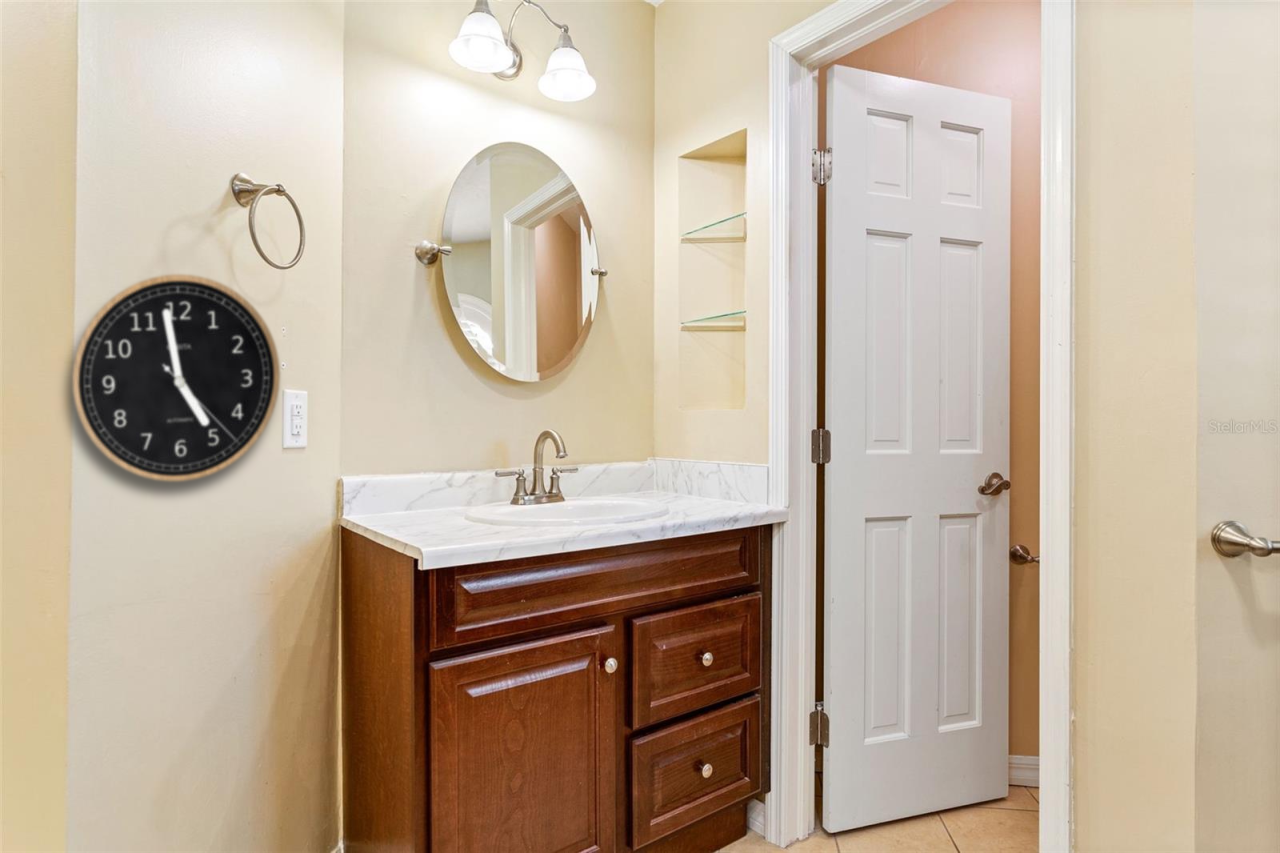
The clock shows 4.58.23
